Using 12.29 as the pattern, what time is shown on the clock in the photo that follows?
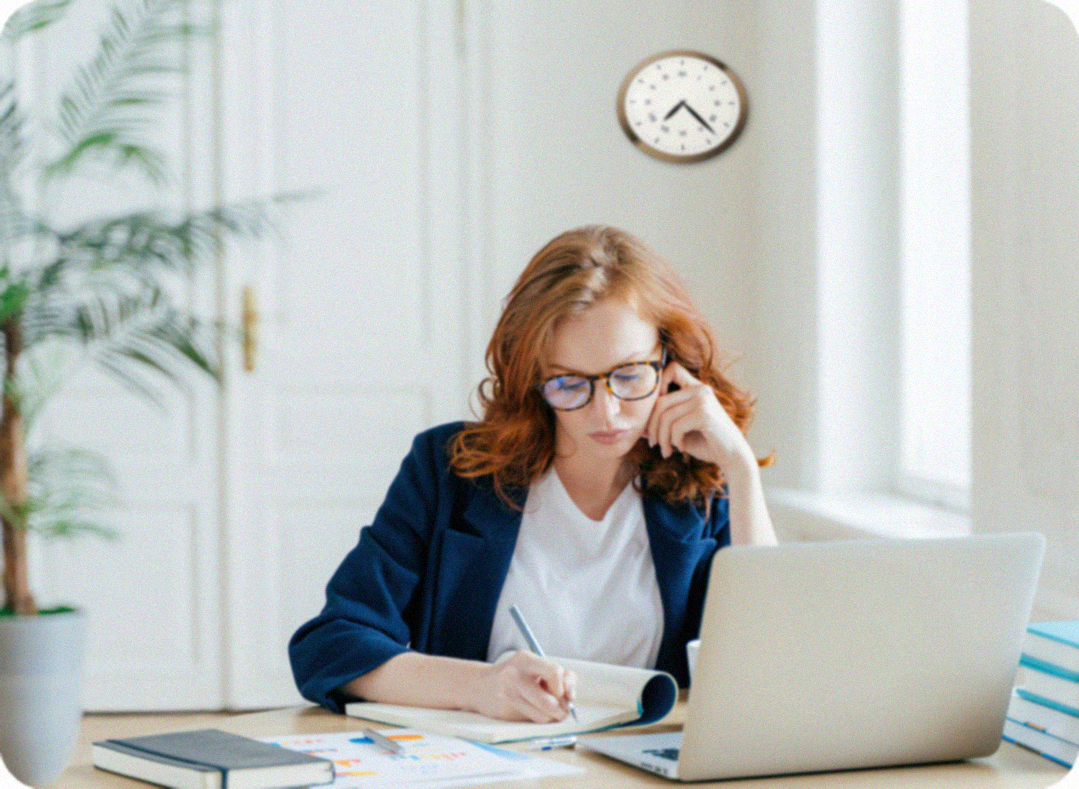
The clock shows 7.23
